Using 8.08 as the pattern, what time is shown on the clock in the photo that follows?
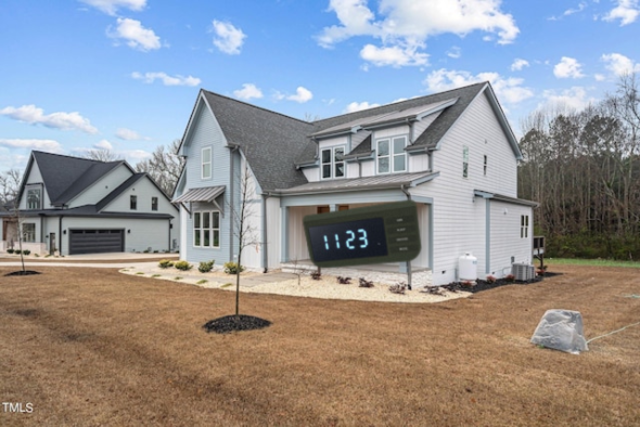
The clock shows 11.23
